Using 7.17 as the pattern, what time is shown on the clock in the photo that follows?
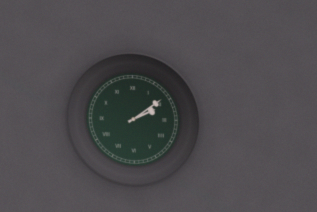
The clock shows 2.09
